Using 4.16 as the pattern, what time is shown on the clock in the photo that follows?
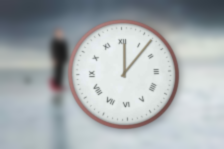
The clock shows 12.07
